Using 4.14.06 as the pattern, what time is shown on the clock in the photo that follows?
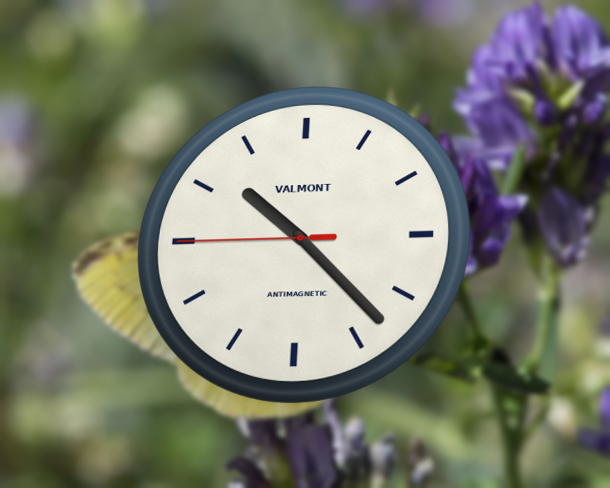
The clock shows 10.22.45
